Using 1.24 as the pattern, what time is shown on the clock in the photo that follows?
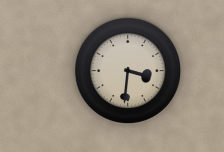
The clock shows 3.31
